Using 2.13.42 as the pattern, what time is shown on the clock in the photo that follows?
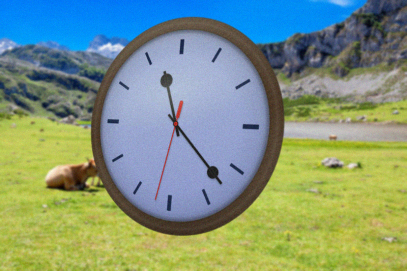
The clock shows 11.22.32
